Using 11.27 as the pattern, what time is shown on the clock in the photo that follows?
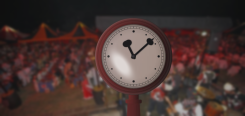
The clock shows 11.08
